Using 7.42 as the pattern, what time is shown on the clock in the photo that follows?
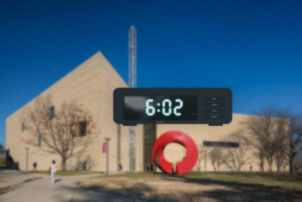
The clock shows 6.02
